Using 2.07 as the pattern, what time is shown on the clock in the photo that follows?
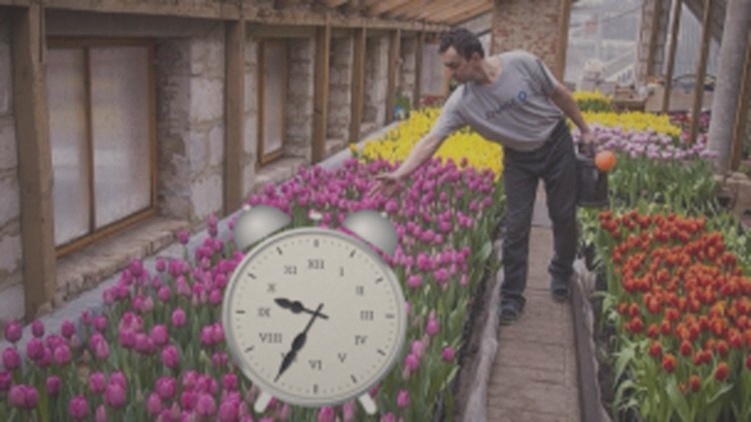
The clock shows 9.35
